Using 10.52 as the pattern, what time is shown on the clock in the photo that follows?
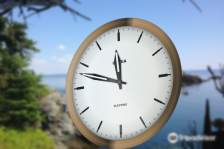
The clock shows 11.48
